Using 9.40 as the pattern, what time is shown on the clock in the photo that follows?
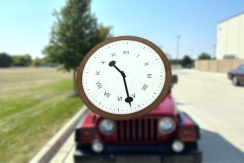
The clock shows 10.27
